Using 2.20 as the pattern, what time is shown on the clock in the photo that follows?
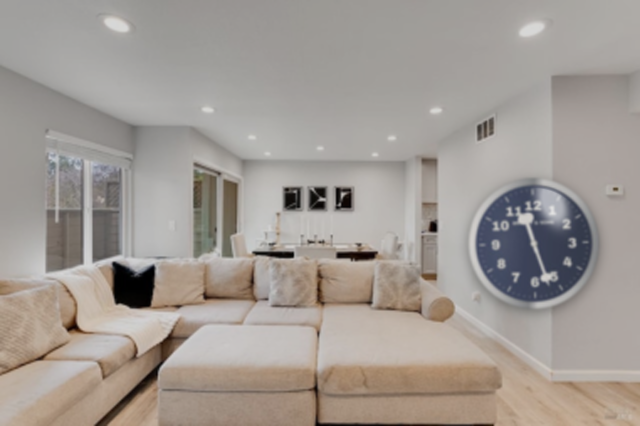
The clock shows 11.27
